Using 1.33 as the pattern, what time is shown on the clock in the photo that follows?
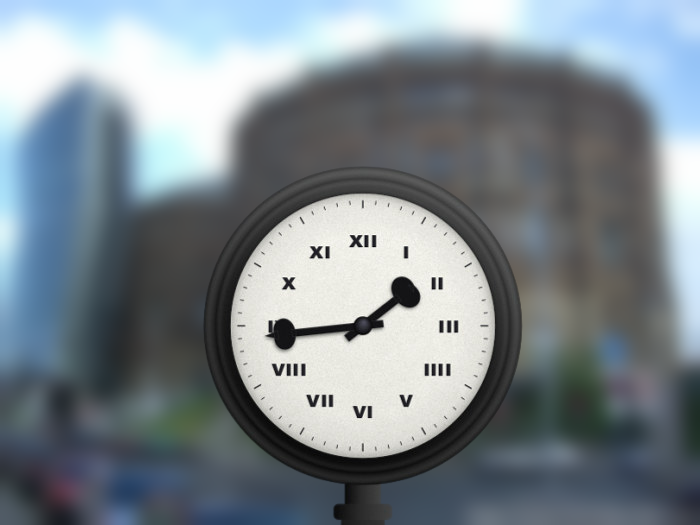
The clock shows 1.44
